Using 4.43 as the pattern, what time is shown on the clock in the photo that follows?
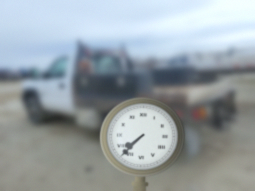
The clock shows 7.37
